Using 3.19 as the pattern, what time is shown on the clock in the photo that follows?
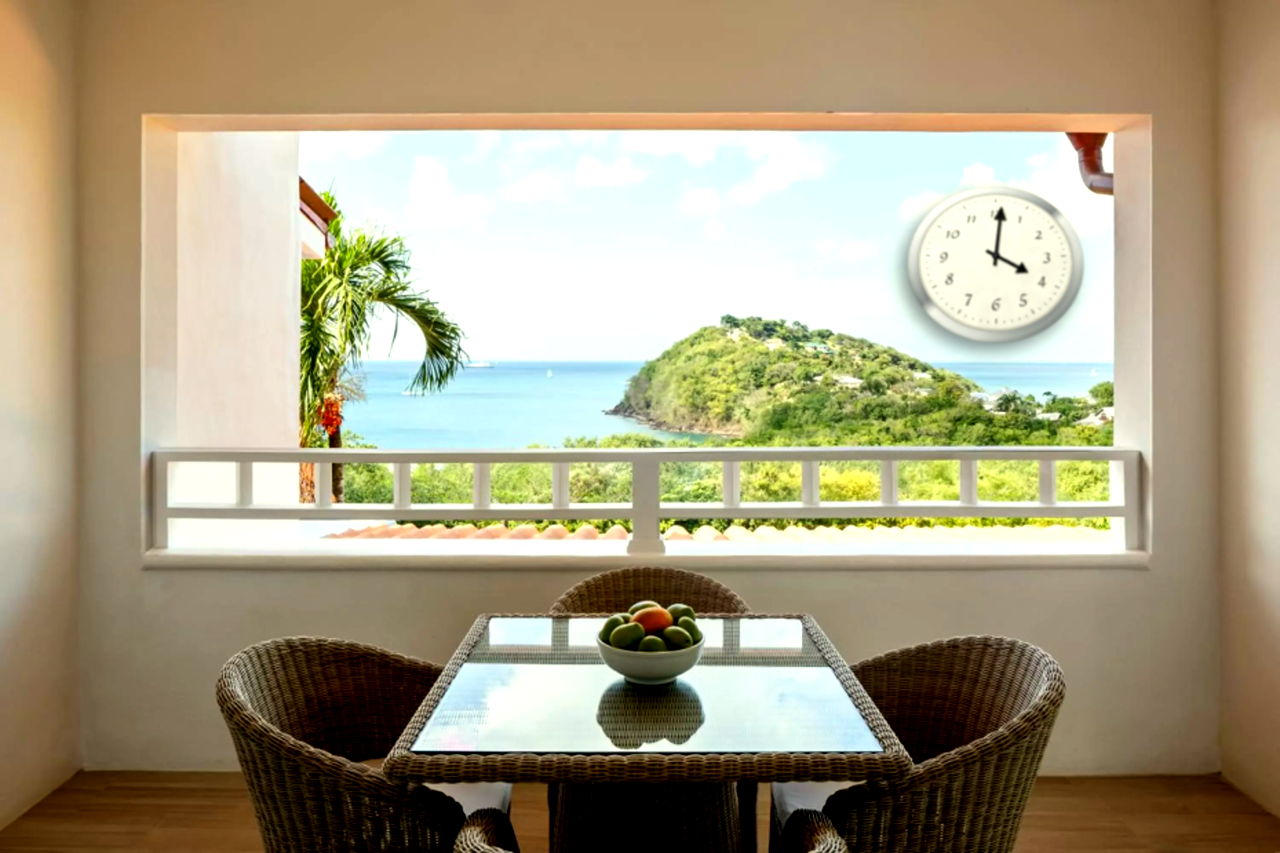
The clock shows 4.01
